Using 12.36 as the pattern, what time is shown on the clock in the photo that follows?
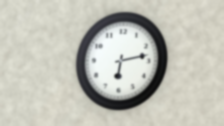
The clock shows 6.13
